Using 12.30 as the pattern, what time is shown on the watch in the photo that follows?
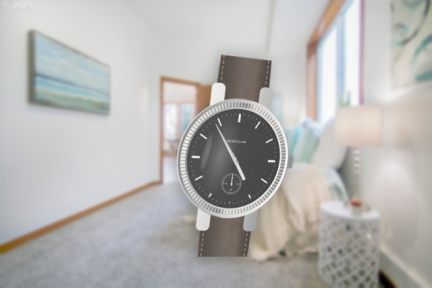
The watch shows 4.54
